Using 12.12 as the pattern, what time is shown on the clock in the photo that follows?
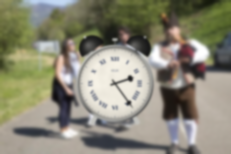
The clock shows 2.24
